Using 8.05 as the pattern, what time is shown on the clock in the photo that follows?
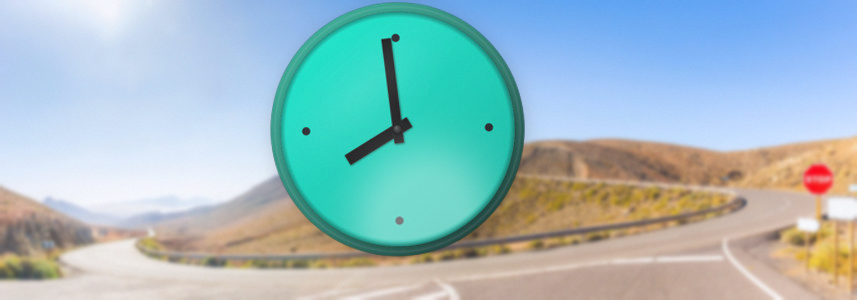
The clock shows 7.59
